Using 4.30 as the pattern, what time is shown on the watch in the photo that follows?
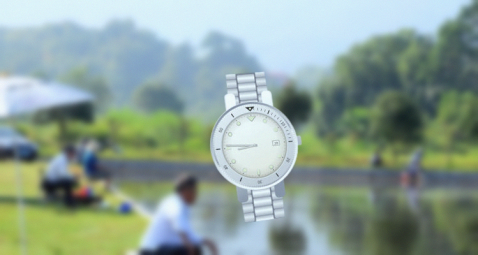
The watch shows 8.46
